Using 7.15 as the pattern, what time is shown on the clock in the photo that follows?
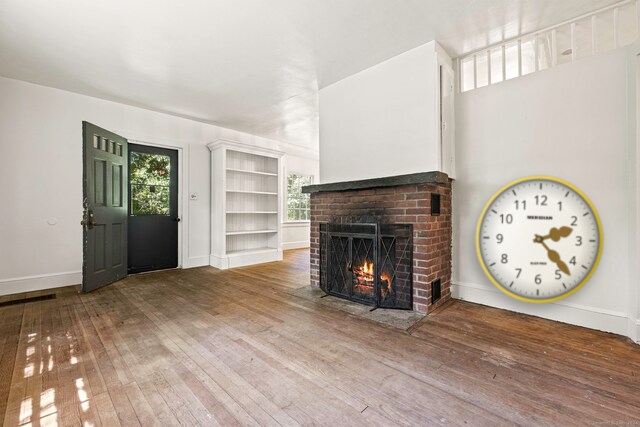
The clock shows 2.23
